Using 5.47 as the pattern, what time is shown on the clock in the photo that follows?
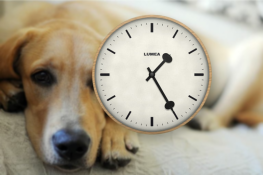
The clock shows 1.25
